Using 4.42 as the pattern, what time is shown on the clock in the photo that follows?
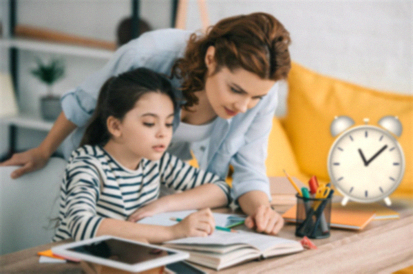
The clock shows 11.08
